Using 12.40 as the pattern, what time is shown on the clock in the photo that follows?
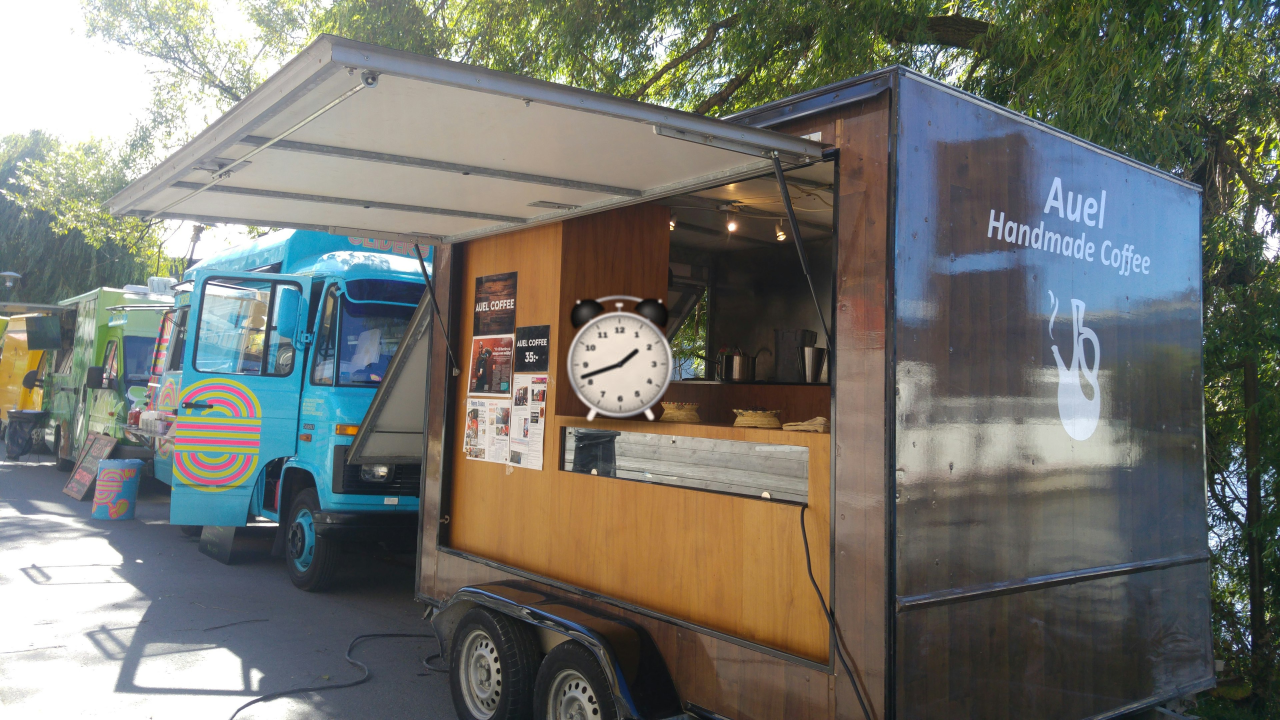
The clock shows 1.42
